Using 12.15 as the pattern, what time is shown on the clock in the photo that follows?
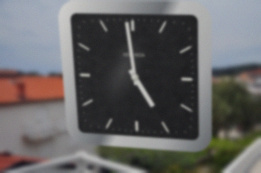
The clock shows 4.59
